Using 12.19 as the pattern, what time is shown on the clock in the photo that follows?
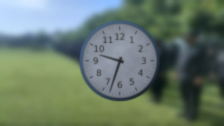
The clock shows 9.33
